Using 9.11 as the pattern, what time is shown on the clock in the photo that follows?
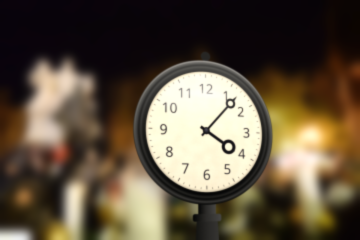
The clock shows 4.07
